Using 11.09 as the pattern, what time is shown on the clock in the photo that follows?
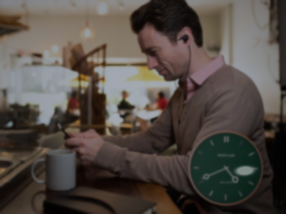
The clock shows 4.41
